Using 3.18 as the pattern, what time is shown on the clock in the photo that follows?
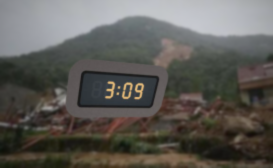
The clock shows 3.09
